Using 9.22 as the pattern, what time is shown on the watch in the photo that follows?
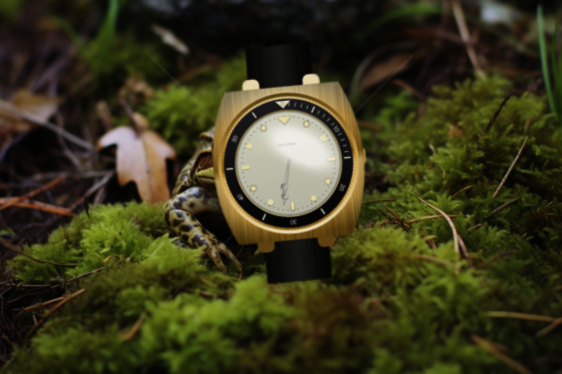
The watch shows 6.32
